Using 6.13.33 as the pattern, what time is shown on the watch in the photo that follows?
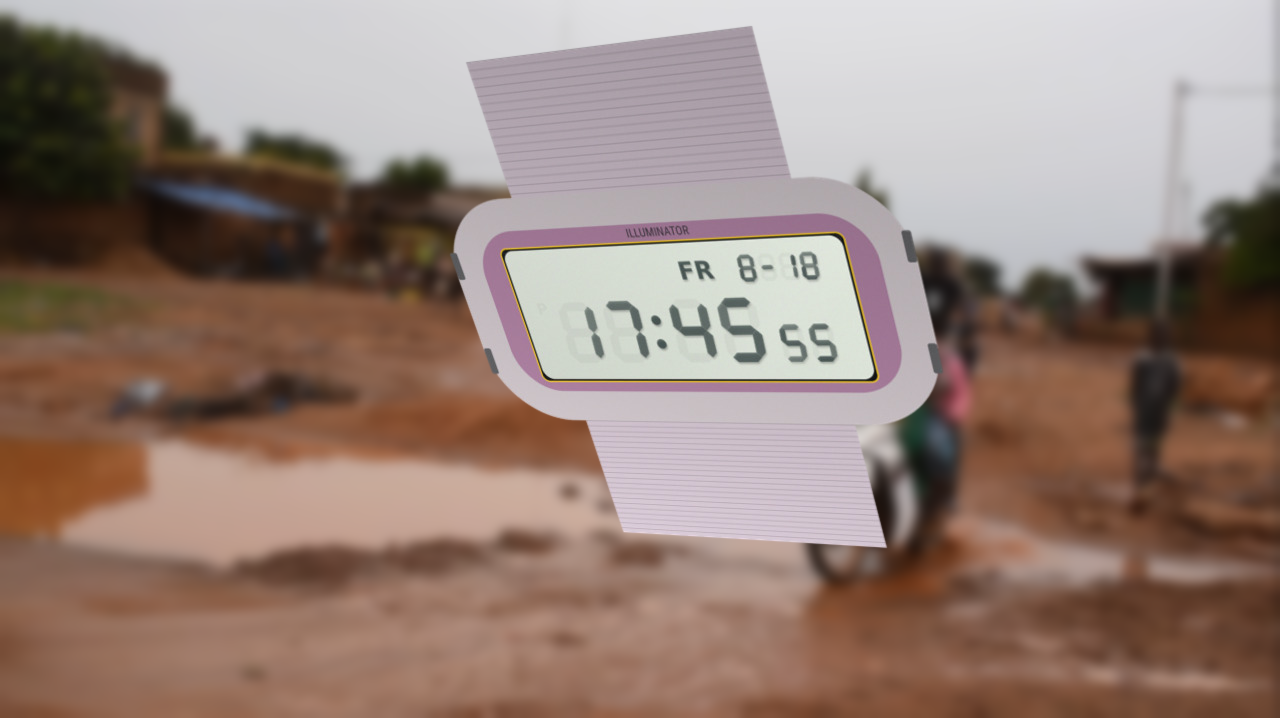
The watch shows 17.45.55
